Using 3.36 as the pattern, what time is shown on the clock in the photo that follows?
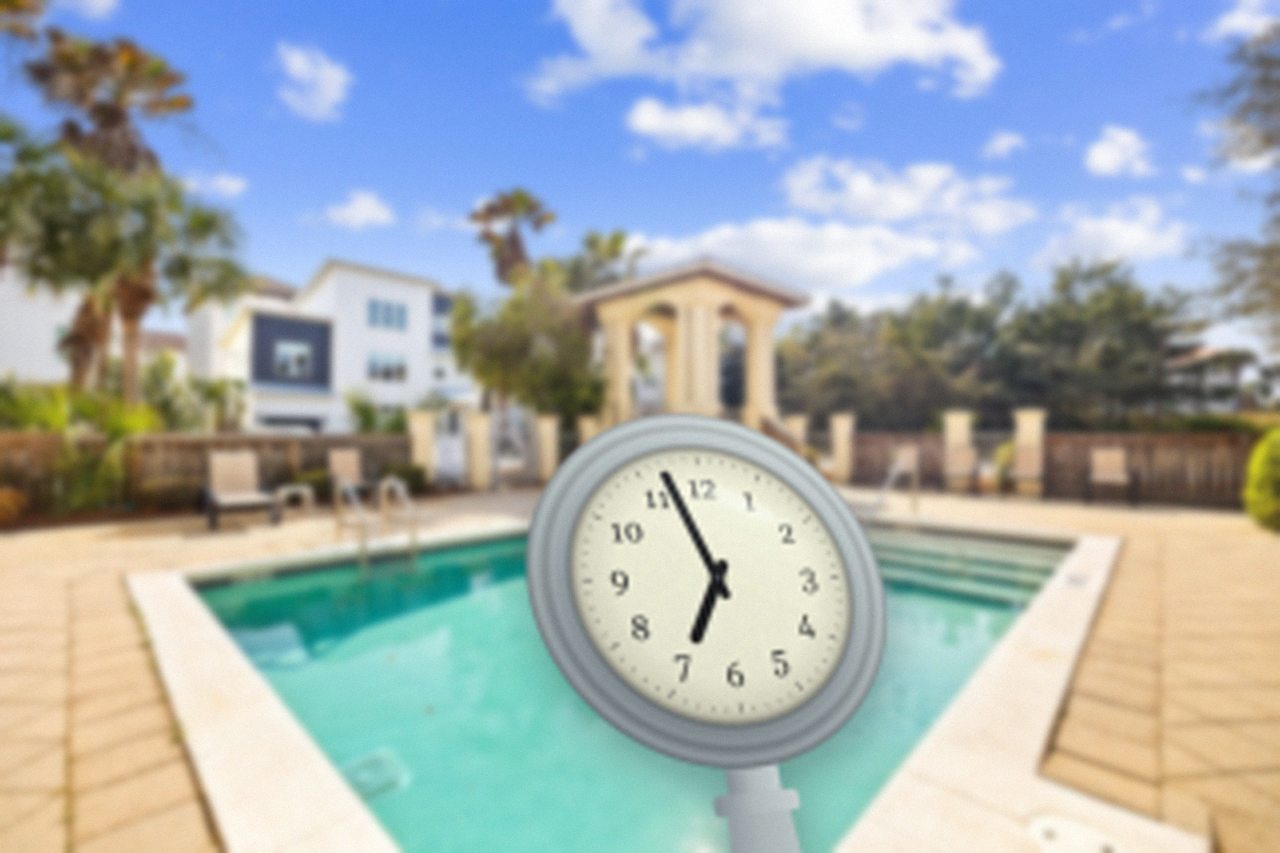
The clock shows 6.57
